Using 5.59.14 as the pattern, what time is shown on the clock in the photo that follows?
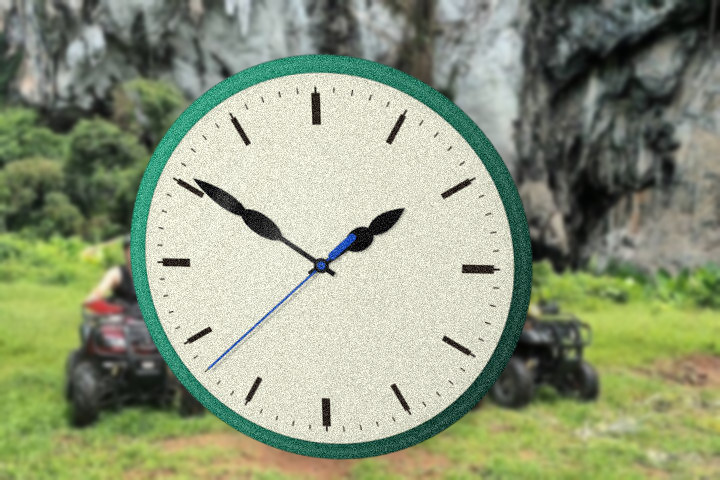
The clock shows 1.50.38
